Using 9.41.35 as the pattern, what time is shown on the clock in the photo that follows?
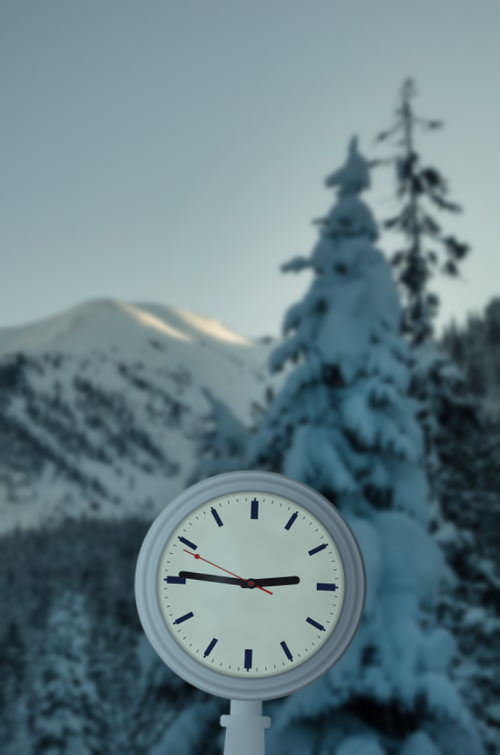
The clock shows 2.45.49
